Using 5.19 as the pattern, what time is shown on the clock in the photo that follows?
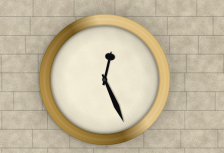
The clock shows 12.26
